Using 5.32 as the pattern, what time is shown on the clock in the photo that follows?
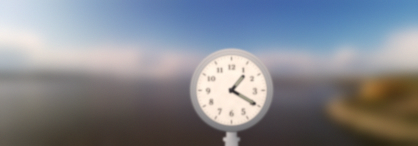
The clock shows 1.20
